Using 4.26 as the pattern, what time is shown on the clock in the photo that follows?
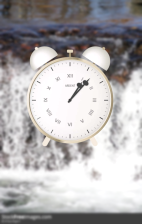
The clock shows 1.07
